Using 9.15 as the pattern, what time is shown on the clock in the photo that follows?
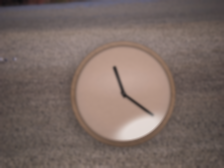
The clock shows 11.21
